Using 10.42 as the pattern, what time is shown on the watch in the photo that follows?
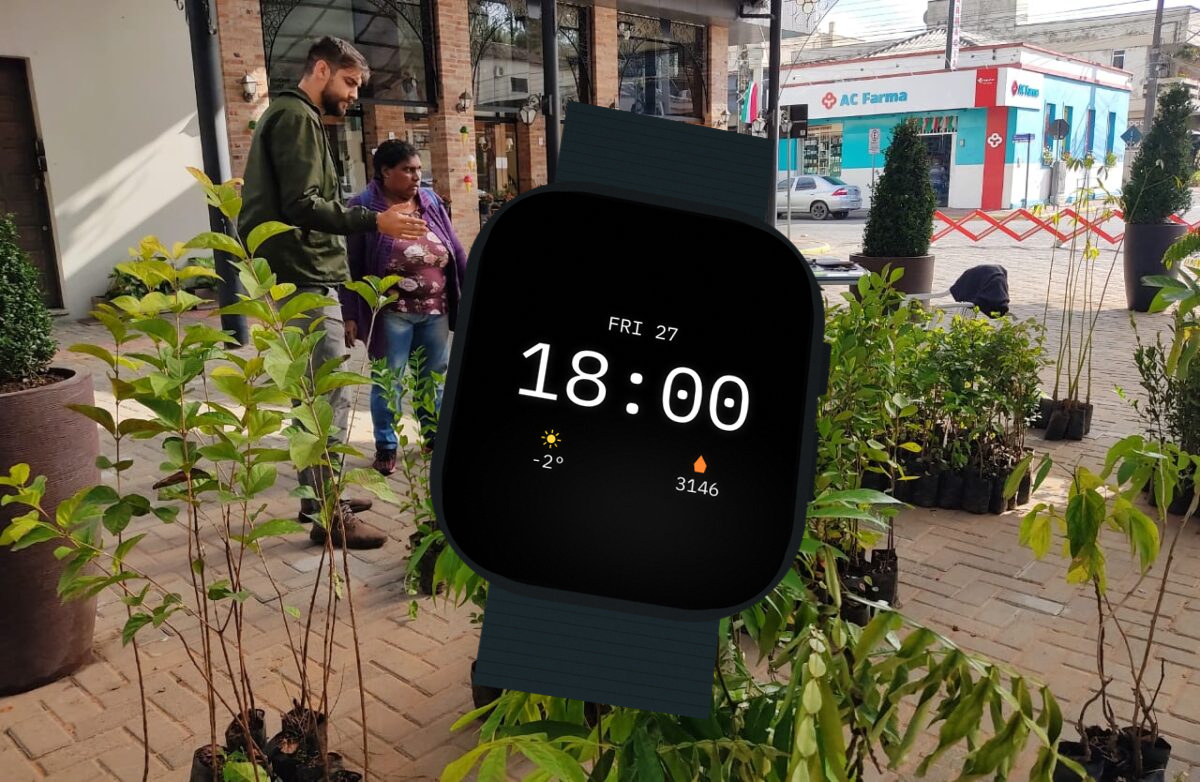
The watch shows 18.00
